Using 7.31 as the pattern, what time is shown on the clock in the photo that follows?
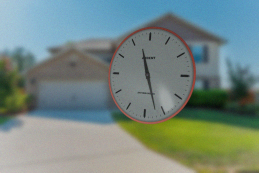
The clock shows 11.27
